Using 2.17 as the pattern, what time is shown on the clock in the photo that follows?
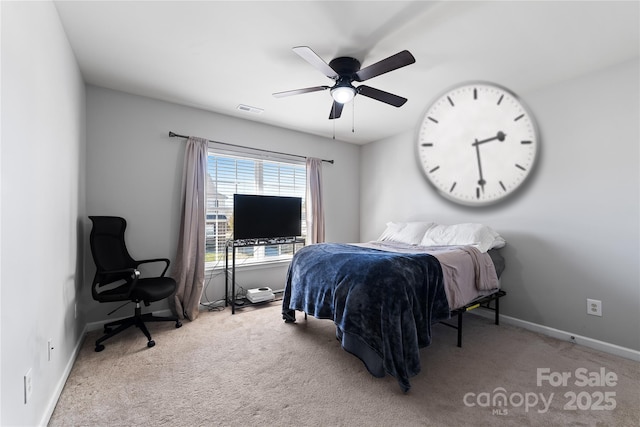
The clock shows 2.29
